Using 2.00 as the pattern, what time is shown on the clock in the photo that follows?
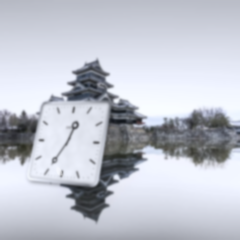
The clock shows 12.35
